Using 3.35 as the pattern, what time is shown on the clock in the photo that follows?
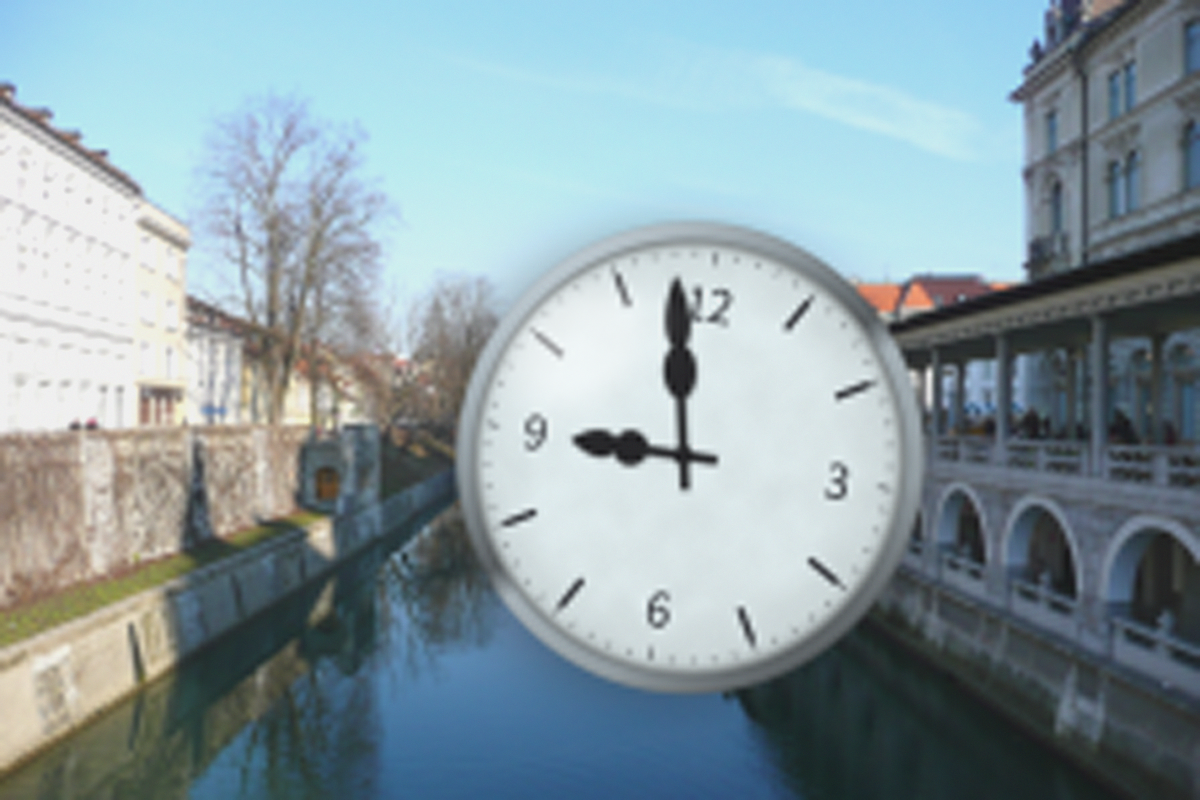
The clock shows 8.58
